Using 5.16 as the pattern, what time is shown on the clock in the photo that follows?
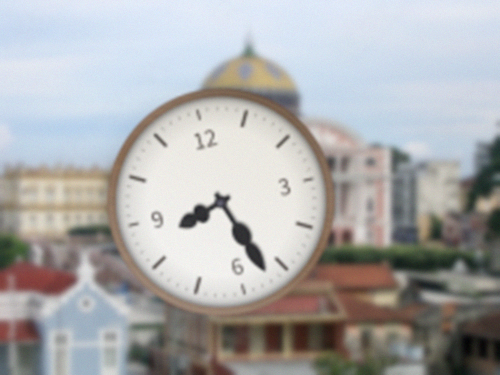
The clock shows 8.27
